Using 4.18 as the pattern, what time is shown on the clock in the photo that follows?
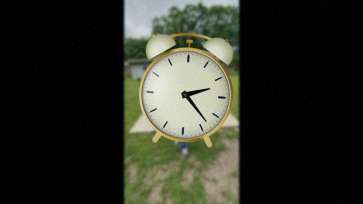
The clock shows 2.23
